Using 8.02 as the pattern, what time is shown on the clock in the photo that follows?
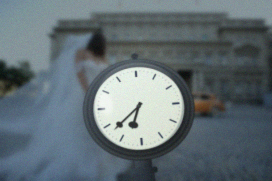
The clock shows 6.38
